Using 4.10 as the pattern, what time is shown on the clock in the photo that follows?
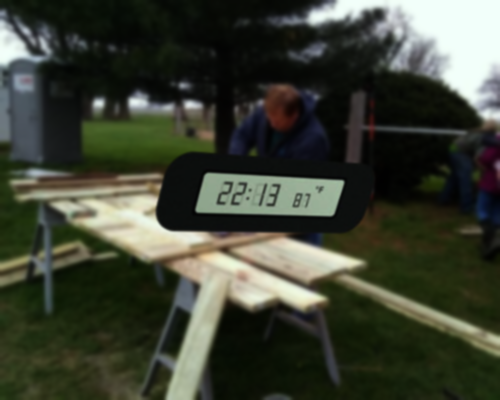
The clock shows 22.13
